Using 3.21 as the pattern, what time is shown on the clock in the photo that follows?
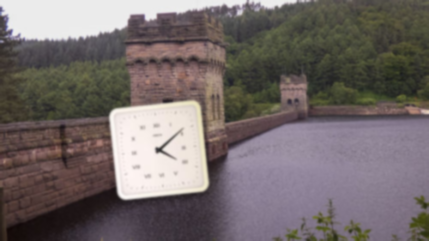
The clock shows 4.09
